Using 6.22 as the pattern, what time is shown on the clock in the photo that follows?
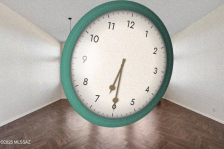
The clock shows 6.30
